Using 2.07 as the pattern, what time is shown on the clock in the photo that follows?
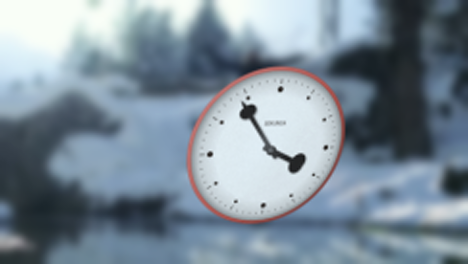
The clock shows 3.54
